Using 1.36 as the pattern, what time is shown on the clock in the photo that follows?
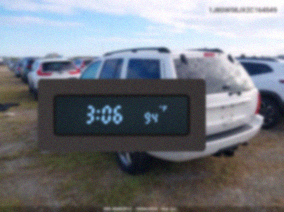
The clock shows 3.06
